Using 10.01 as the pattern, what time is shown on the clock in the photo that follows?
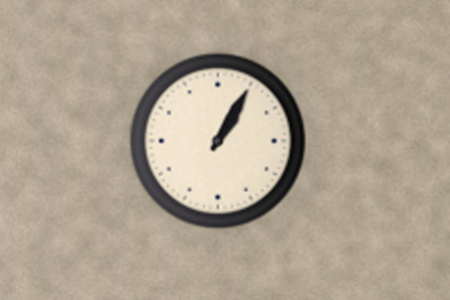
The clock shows 1.05
